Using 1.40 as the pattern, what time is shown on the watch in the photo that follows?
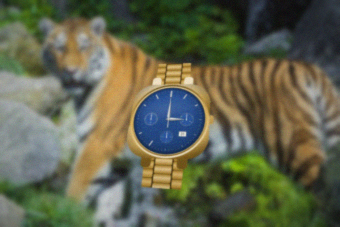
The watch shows 3.00
